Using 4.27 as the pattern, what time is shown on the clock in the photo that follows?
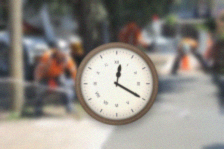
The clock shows 12.20
